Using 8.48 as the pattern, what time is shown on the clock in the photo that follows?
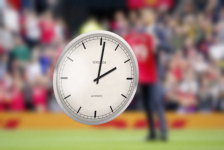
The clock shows 2.01
